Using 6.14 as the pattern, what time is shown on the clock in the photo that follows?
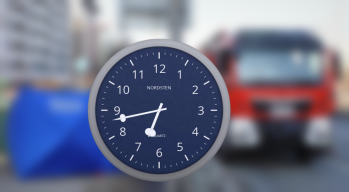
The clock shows 6.43
